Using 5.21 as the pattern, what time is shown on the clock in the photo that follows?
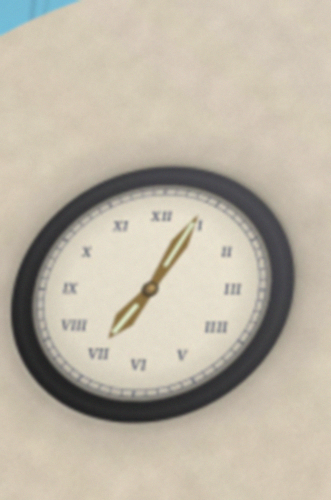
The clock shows 7.04
